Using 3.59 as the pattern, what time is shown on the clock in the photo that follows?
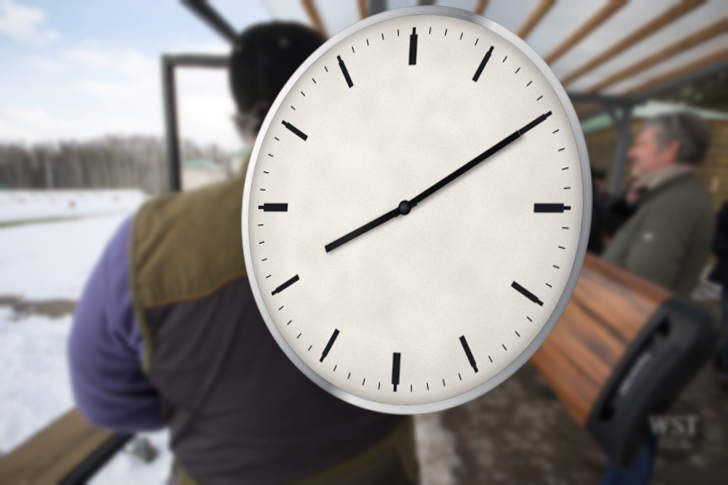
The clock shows 8.10
